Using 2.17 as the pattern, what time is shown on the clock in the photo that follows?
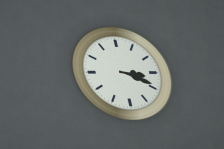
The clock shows 3.19
